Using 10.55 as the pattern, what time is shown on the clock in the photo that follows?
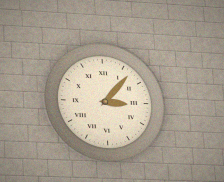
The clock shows 3.07
